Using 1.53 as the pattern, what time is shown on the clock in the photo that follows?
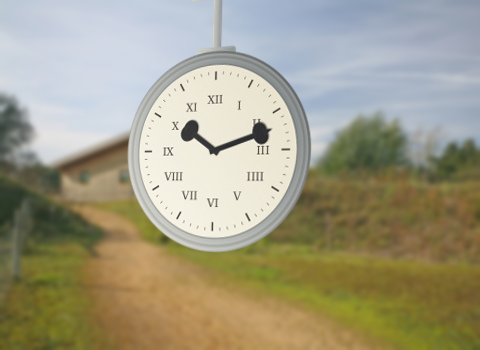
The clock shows 10.12
